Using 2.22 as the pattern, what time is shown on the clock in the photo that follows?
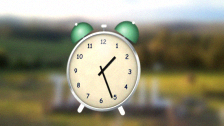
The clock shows 1.26
